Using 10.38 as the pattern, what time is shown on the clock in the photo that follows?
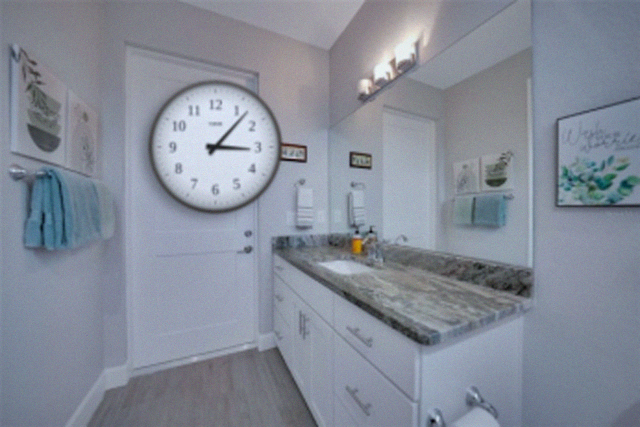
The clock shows 3.07
